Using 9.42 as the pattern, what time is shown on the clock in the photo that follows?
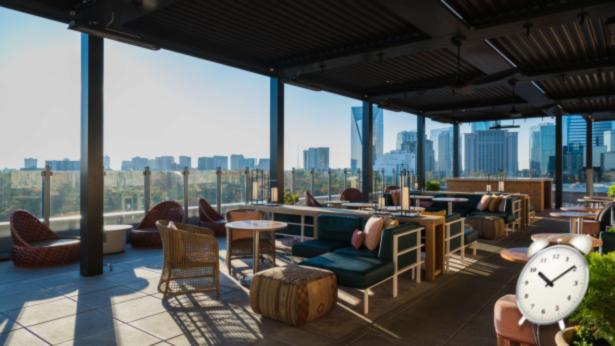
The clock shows 10.09
